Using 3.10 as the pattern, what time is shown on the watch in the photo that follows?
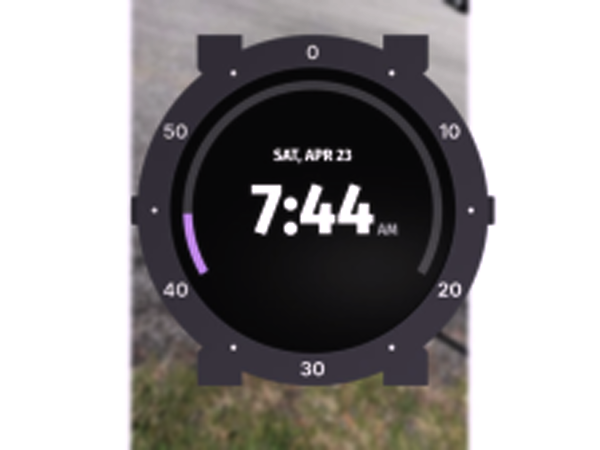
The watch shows 7.44
